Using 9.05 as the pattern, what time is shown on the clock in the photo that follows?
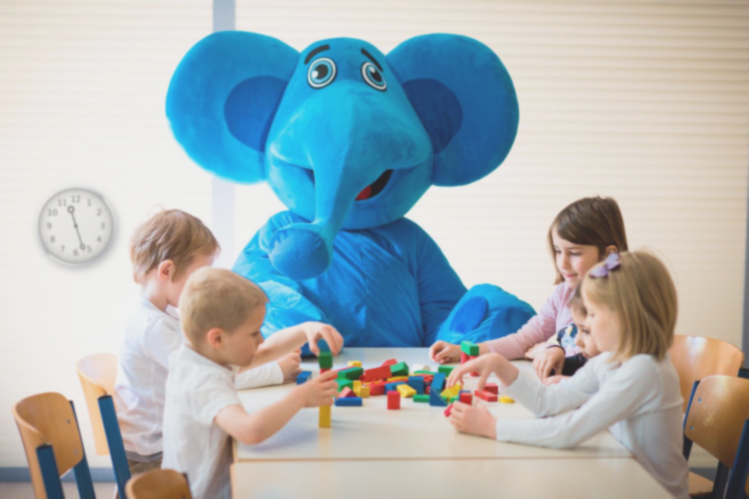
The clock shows 11.27
